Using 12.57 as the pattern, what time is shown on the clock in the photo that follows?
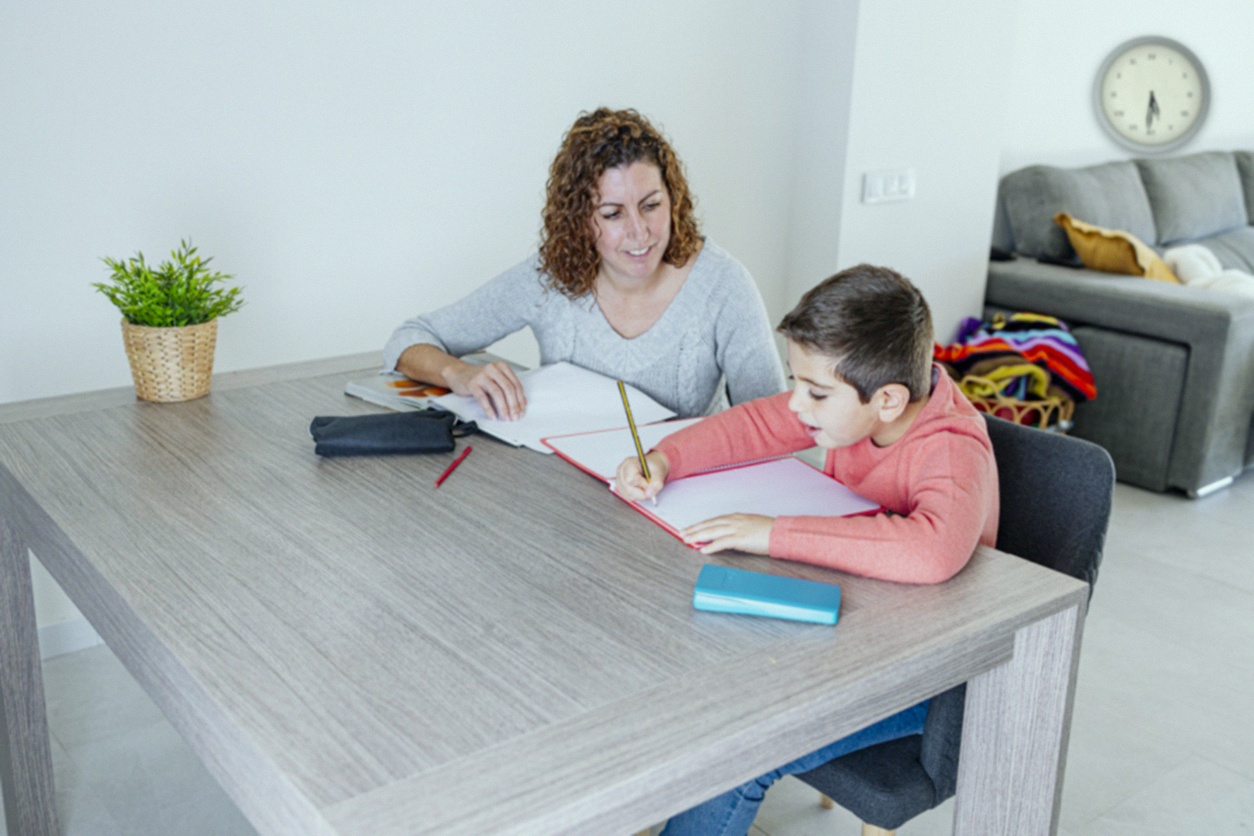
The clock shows 5.31
